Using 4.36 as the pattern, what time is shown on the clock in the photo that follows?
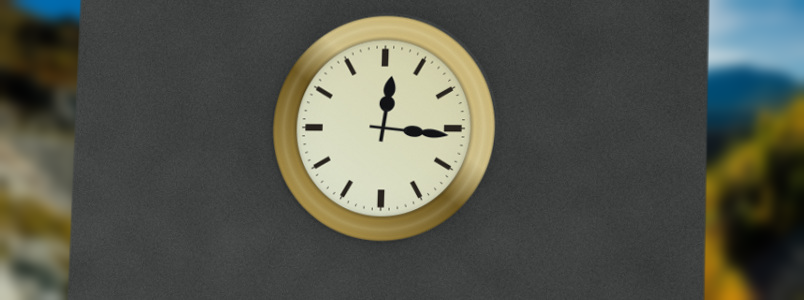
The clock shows 12.16
